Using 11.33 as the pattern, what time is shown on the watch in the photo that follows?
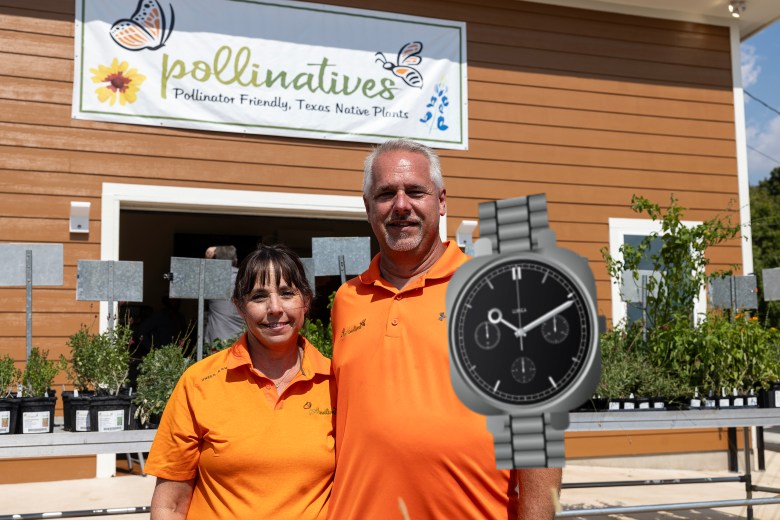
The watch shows 10.11
